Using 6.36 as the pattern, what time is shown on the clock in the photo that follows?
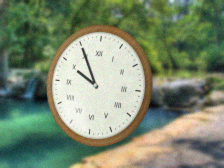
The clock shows 9.55
